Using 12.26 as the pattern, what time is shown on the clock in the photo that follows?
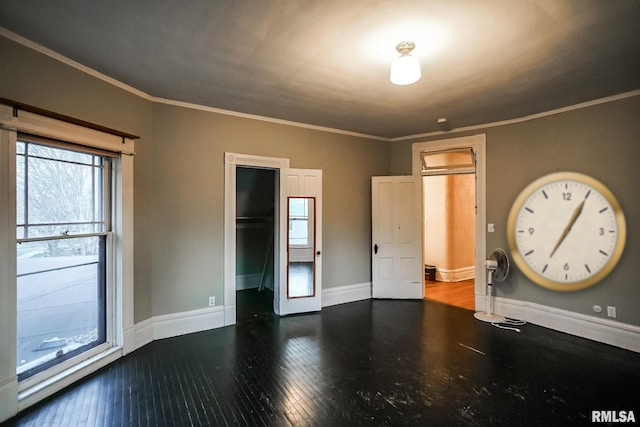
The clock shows 7.05
